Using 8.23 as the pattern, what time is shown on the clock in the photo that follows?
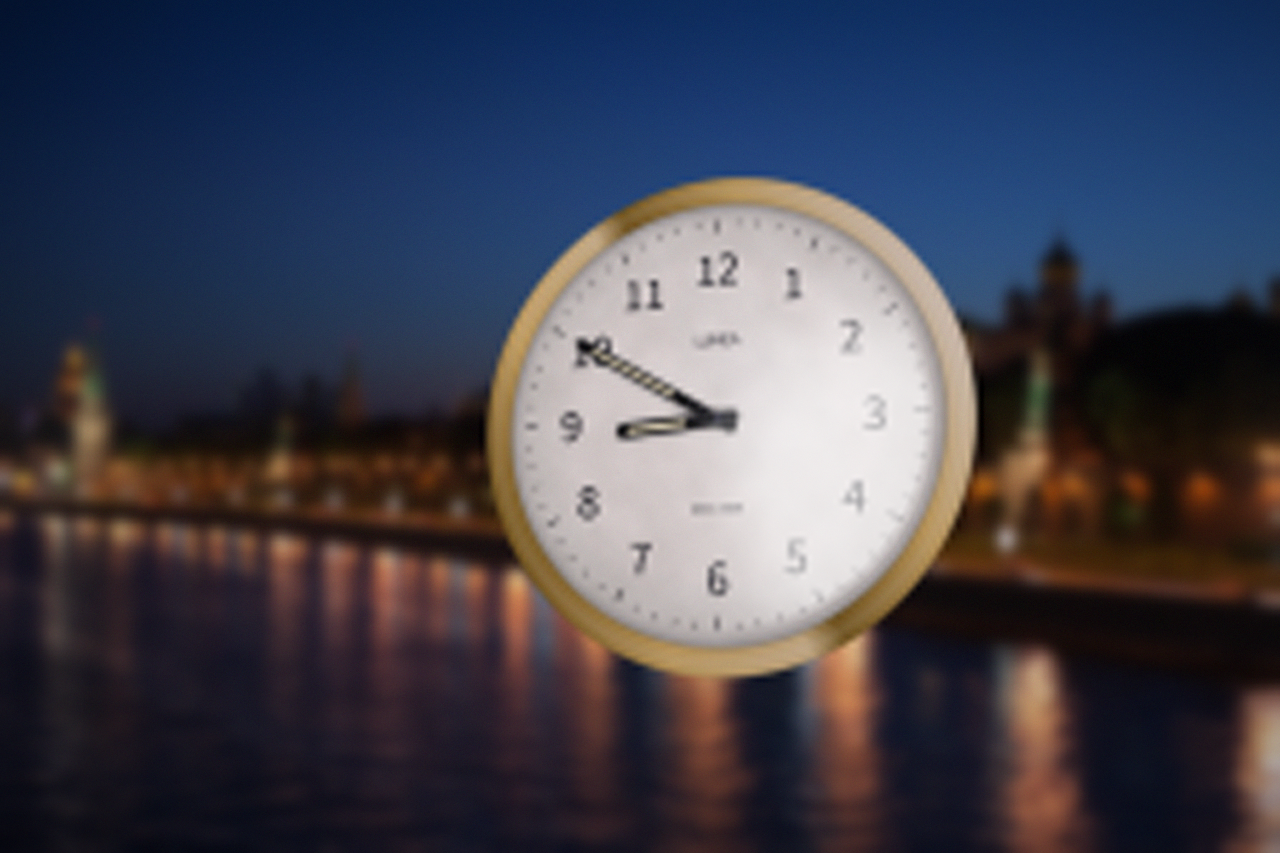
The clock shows 8.50
